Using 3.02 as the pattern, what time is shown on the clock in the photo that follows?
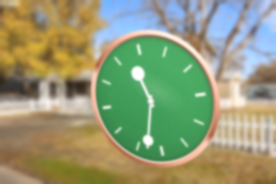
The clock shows 11.33
